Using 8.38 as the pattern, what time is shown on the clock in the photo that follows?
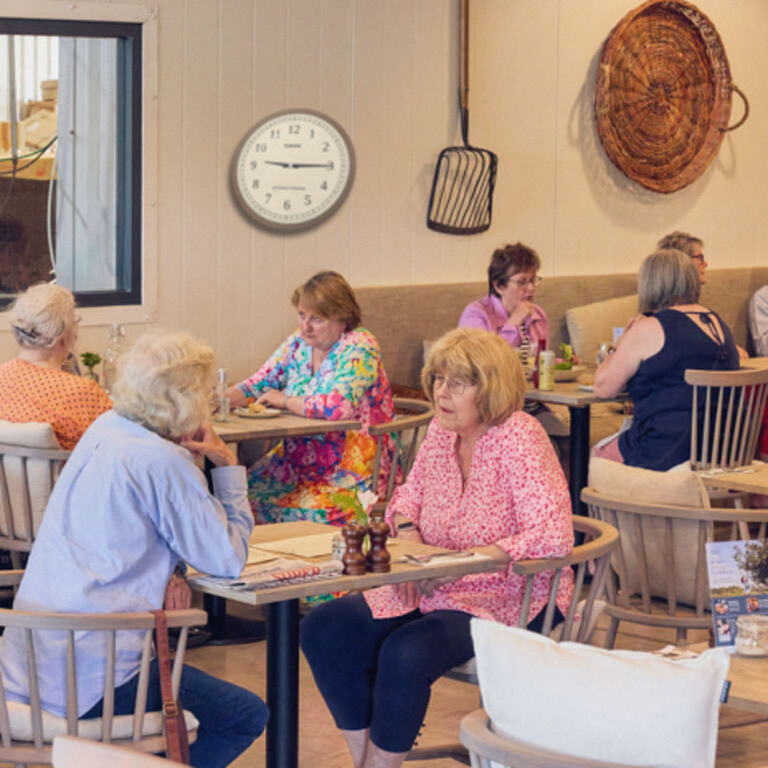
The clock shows 9.15
